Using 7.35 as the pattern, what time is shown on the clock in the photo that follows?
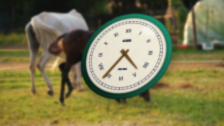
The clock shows 4.36
